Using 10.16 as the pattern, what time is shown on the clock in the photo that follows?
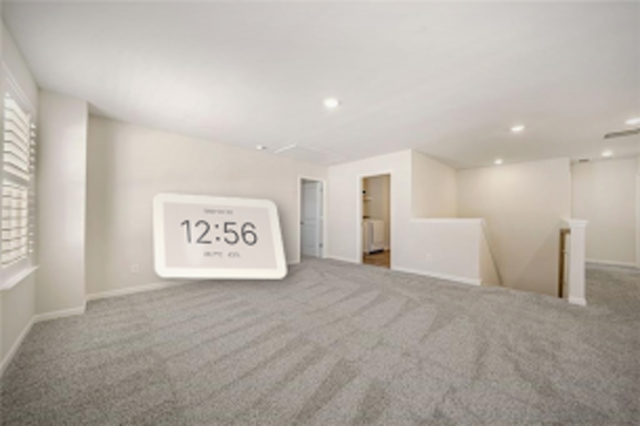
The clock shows 12.56
